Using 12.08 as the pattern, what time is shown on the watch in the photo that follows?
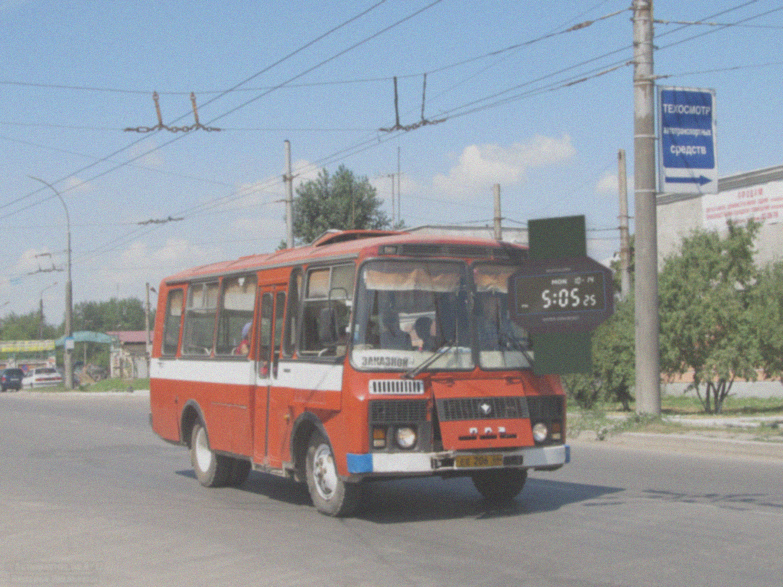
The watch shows 5.05
